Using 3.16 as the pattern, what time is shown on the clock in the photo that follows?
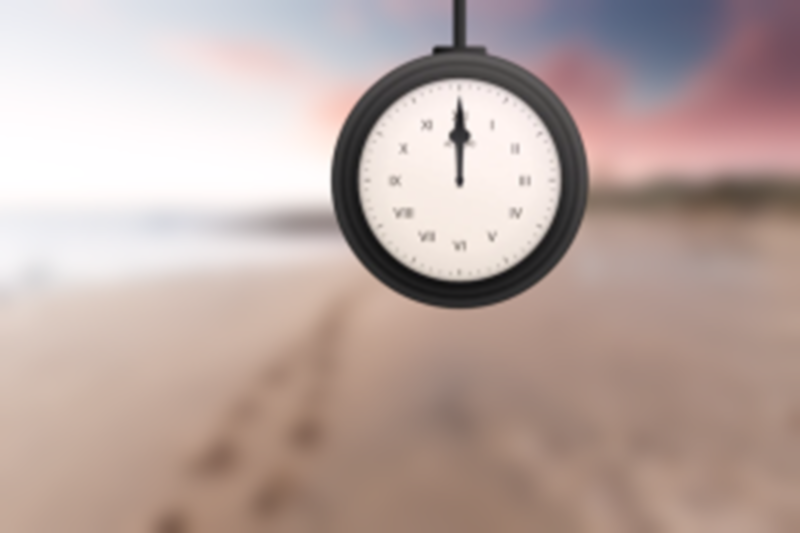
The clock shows 12.00
